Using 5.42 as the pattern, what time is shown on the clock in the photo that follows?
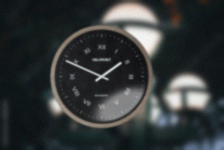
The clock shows 1.49
